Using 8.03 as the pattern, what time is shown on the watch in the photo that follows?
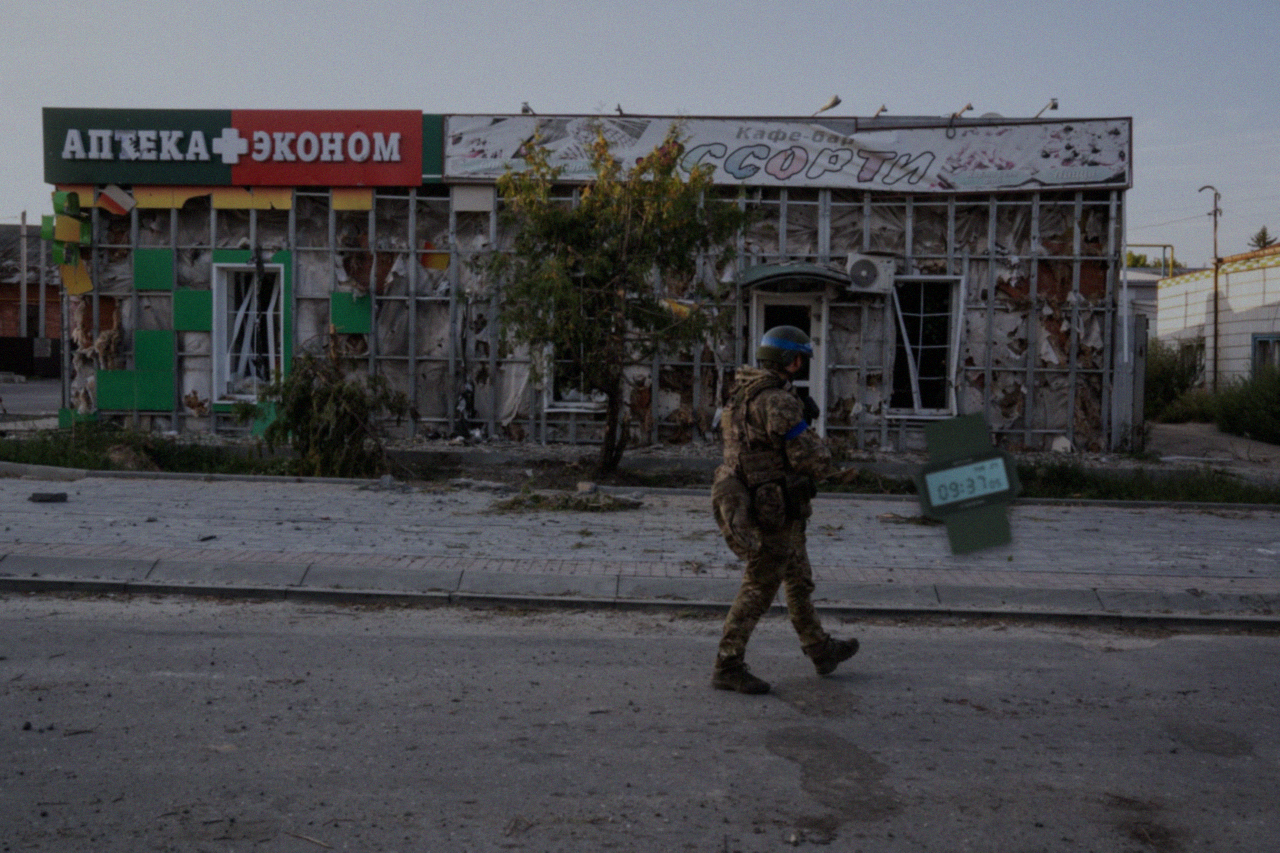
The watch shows 9.37
